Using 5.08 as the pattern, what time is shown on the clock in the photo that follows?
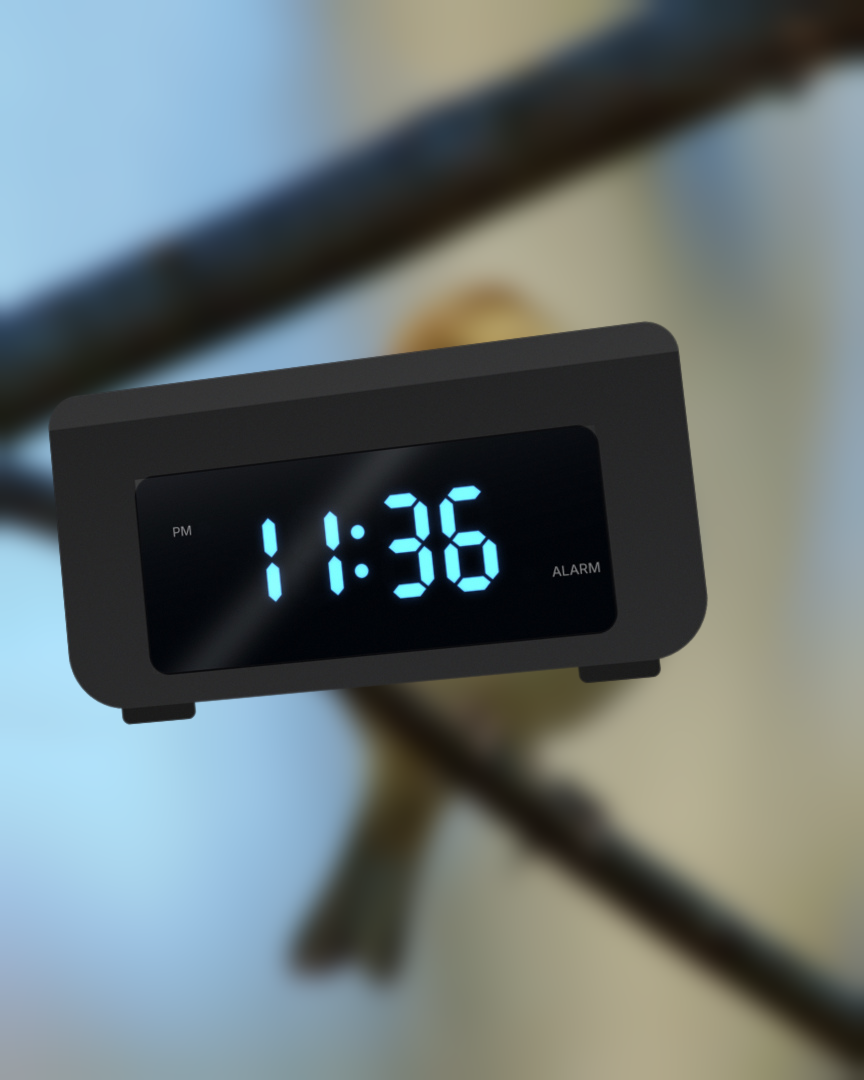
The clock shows 11.36
